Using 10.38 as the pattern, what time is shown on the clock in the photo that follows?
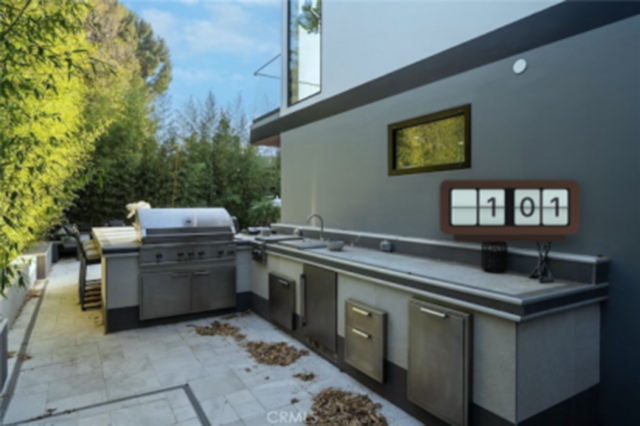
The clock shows 1.01
